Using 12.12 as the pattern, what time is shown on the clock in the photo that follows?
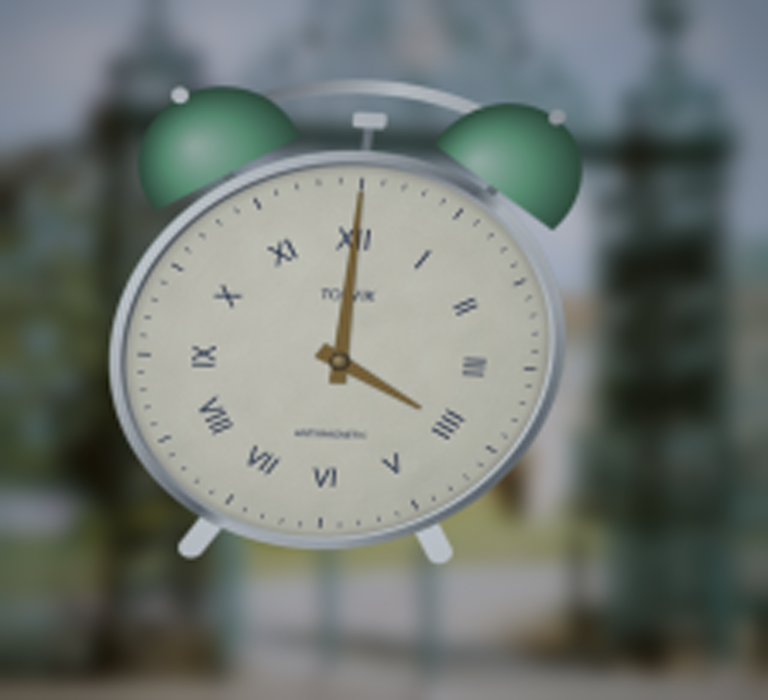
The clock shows 4.00
